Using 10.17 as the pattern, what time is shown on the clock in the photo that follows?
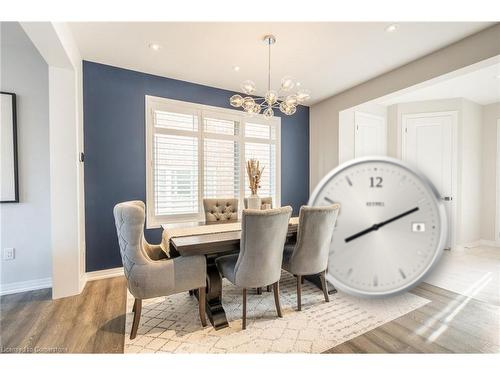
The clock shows 8.11
